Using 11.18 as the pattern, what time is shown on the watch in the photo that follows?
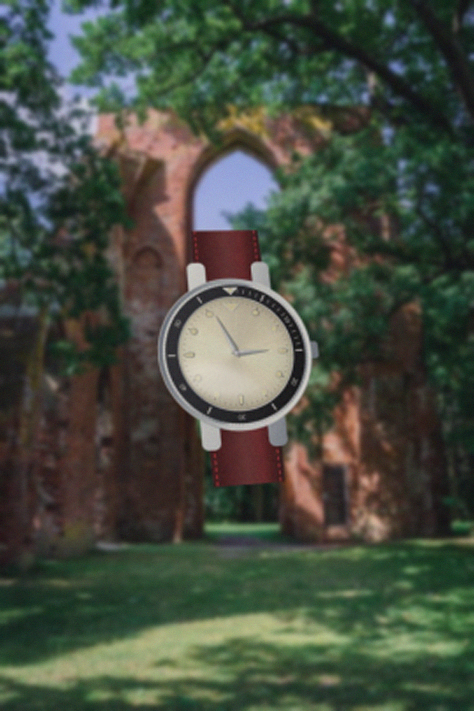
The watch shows 2.56
